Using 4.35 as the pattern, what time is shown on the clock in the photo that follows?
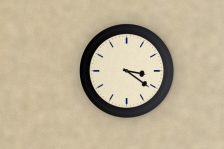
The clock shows 3.21
